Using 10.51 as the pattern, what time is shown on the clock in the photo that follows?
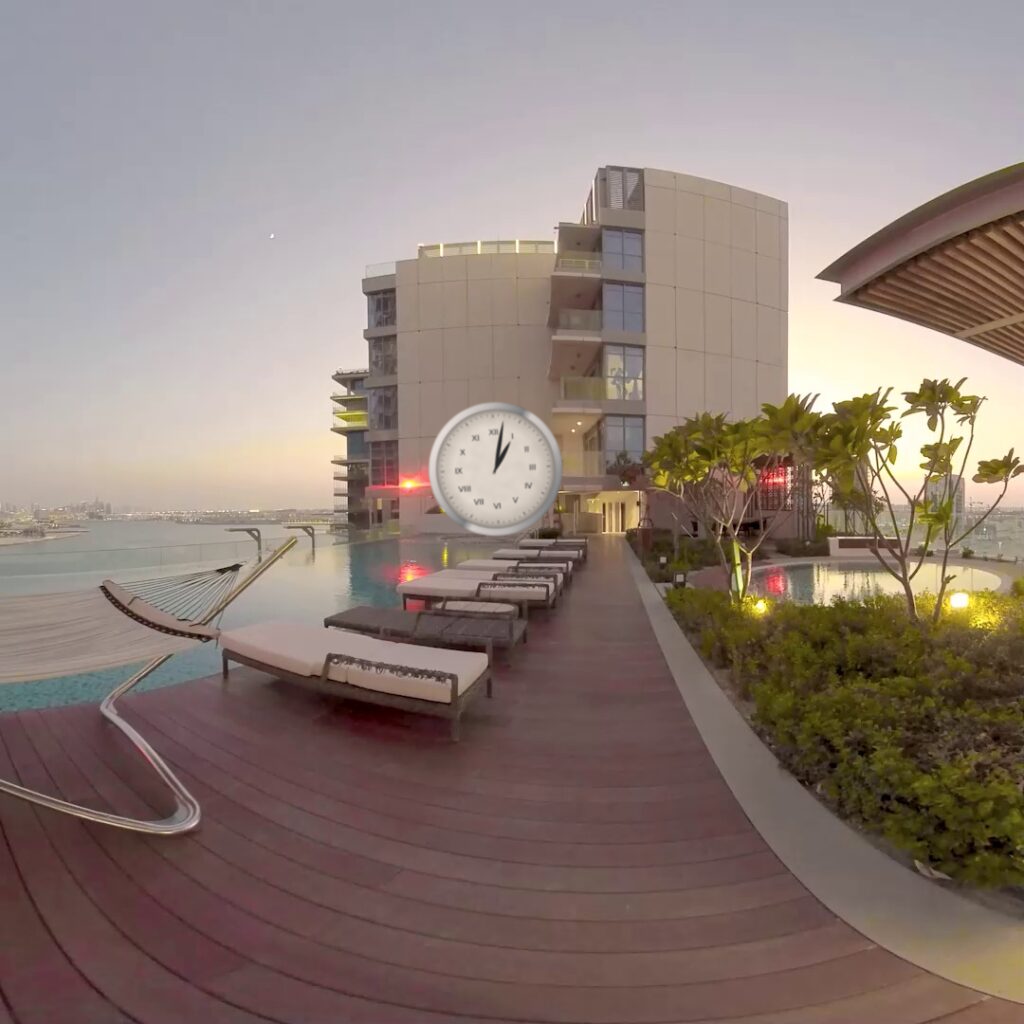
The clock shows 1.02
